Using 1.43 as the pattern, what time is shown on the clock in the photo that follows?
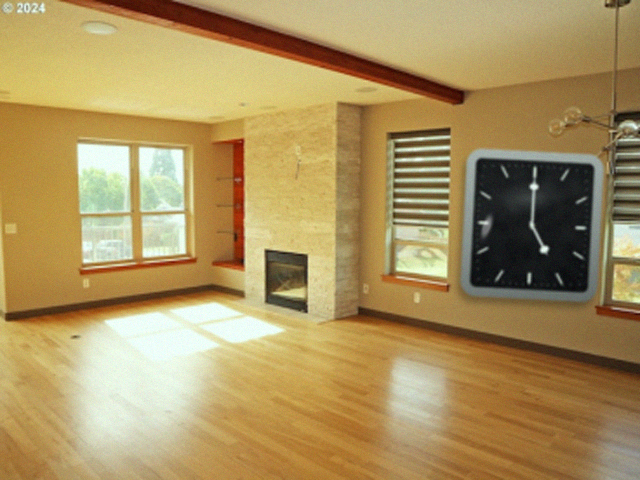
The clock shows 5.00
